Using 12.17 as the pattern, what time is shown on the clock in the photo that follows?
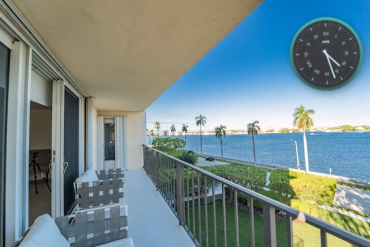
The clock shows 4.27
